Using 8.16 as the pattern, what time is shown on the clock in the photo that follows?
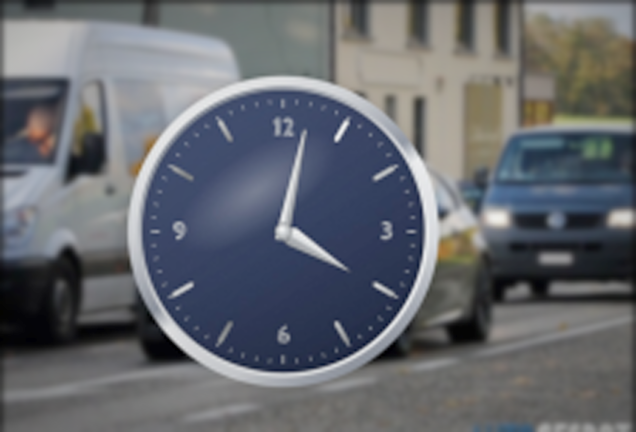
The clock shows 4.02
